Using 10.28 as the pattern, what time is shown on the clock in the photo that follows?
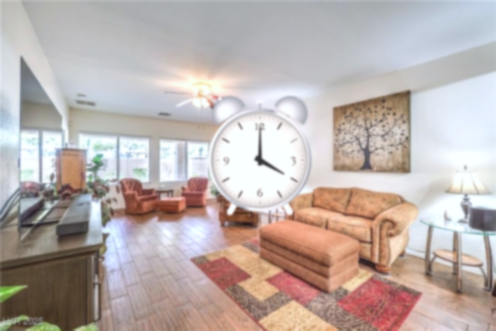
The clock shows 4.00
